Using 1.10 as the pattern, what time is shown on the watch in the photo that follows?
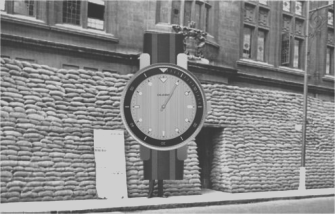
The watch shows 1.05
